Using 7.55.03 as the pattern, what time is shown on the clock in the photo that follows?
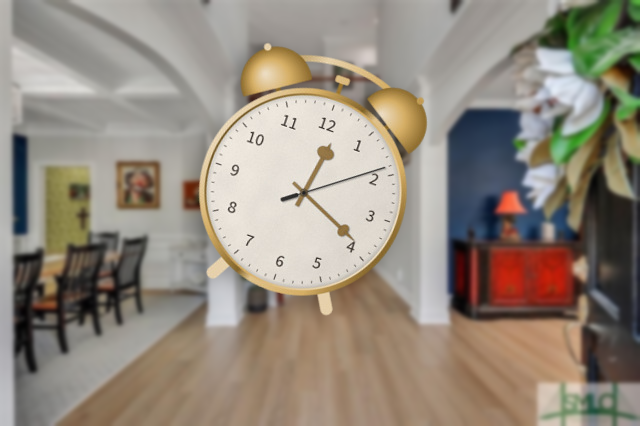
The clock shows 12.19.09
